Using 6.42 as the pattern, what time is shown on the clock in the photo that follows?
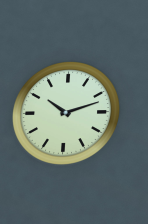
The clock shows 10.12
